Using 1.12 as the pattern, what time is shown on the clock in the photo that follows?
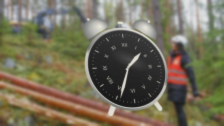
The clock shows 1.34
